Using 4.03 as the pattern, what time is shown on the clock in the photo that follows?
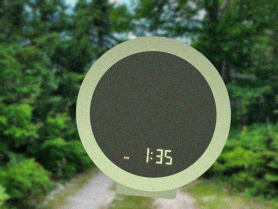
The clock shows 1.35
